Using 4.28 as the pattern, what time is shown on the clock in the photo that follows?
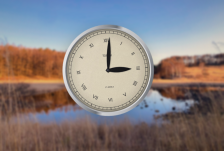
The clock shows 3.01
